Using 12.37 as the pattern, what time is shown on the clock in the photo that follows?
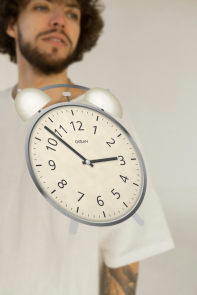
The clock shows 2.53
